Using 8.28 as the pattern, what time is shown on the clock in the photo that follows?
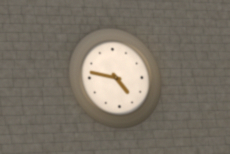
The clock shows 4.47
